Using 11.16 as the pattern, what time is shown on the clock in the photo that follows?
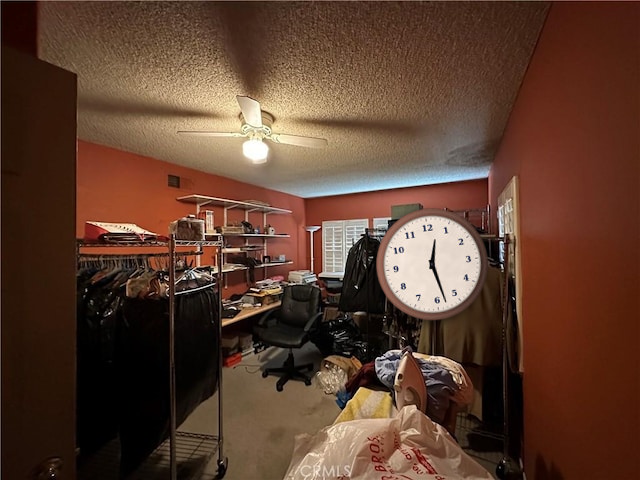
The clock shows 12.28
